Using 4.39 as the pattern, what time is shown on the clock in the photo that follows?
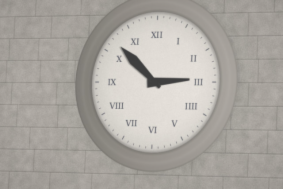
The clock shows 2.52
